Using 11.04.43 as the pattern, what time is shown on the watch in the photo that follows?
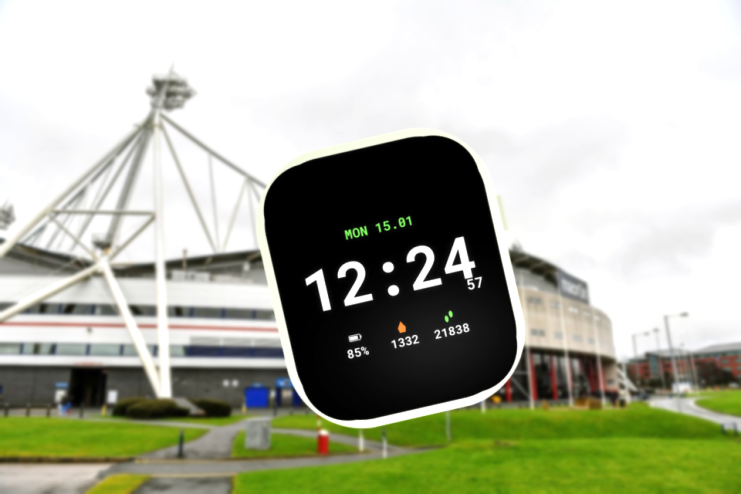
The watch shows 12.24.57
